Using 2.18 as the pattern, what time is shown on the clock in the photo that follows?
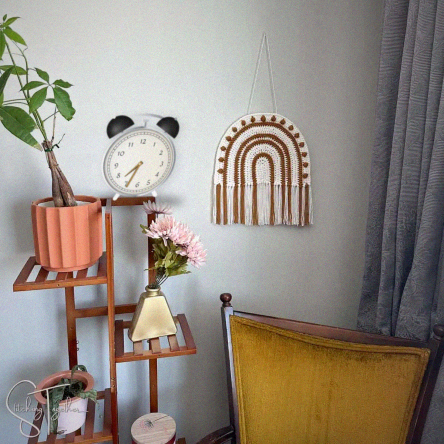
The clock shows 7.34
